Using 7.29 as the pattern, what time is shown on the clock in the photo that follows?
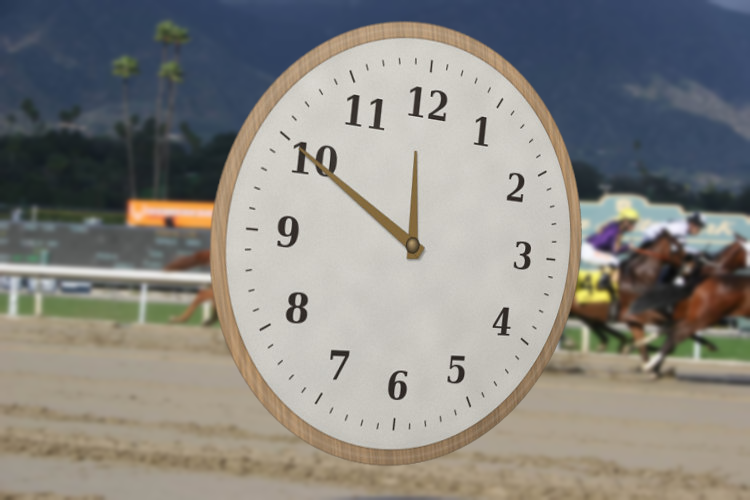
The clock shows 11.50
